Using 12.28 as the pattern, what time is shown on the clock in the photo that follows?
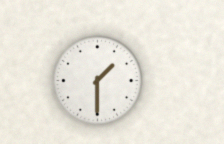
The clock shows 1.30
